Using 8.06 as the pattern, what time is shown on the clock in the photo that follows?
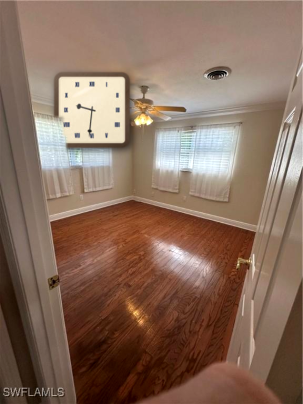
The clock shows 9.31
